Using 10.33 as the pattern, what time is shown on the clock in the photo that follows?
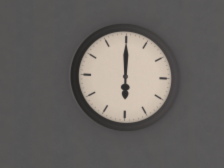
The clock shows 6.00
